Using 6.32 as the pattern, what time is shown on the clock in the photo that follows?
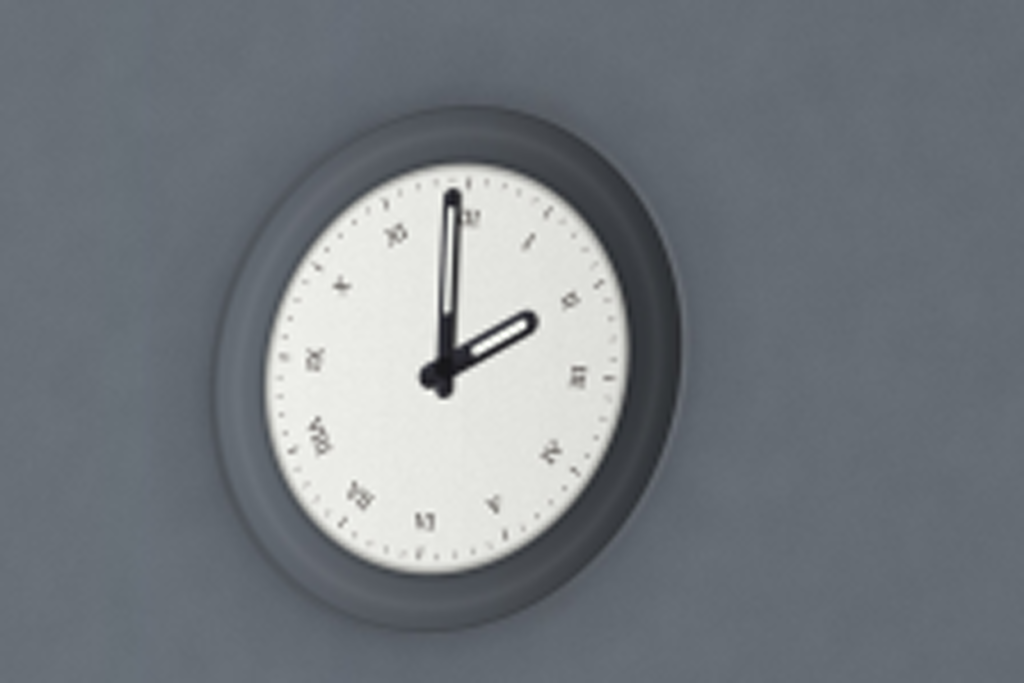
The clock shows 1.59
